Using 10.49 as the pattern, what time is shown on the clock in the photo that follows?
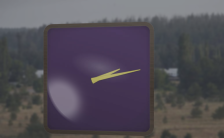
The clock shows 2.13
